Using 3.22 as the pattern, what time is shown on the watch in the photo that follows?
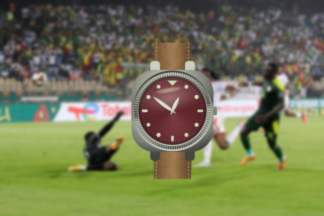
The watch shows 12.51
